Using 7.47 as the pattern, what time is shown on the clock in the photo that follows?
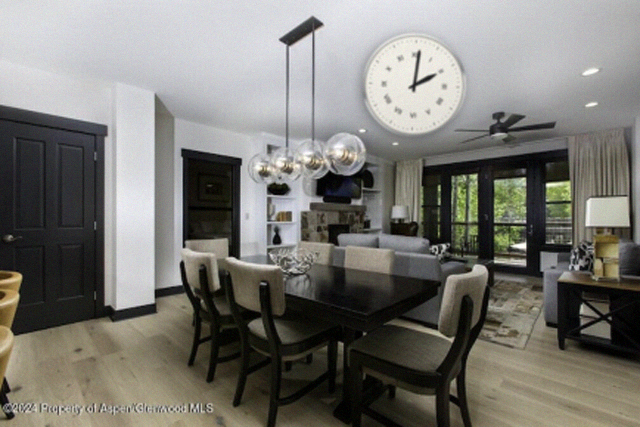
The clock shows 2.01
